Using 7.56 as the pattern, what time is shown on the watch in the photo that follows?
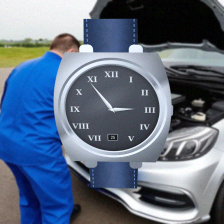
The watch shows 2.54
